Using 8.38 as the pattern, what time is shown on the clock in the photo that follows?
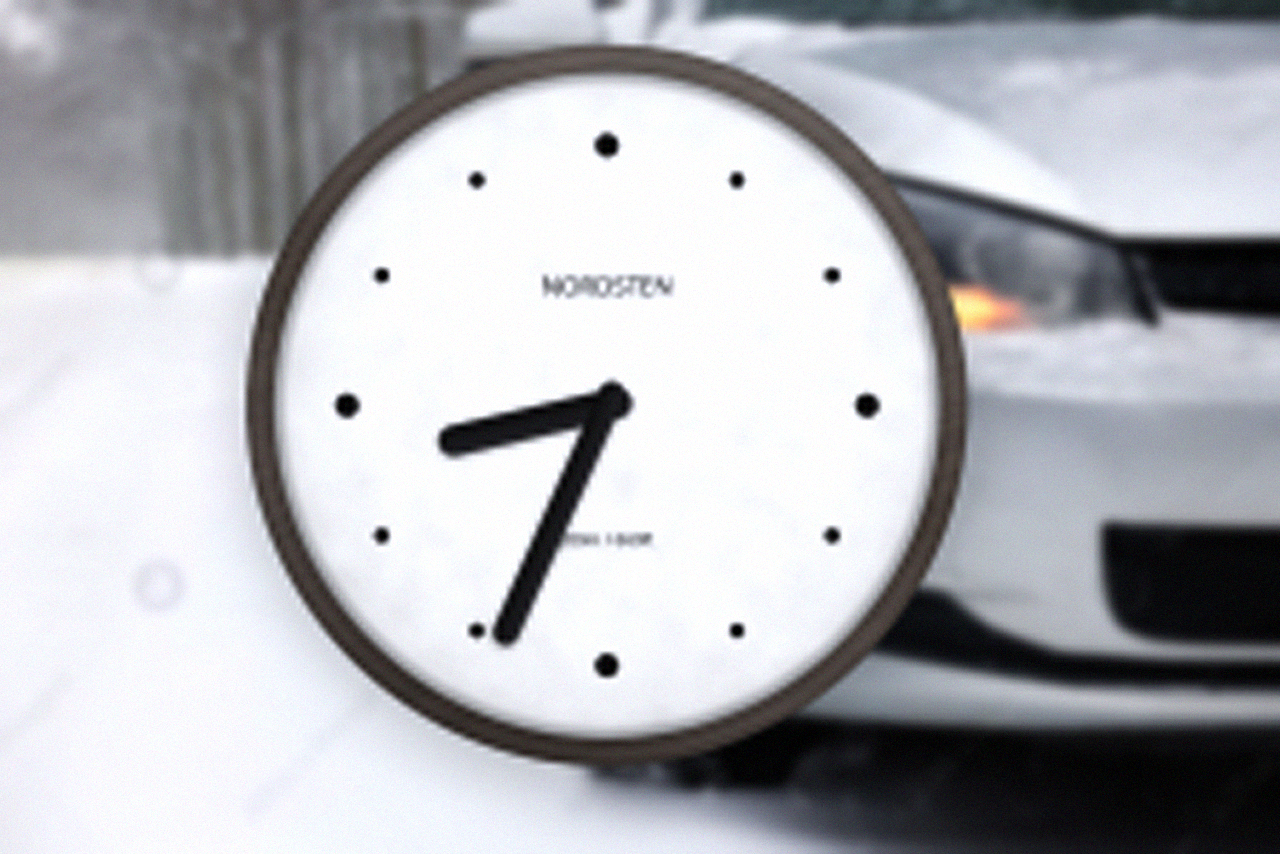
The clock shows 8.34
